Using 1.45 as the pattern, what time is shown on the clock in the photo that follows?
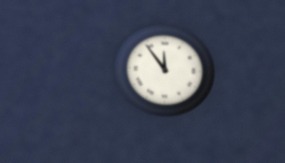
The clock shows 11.54
